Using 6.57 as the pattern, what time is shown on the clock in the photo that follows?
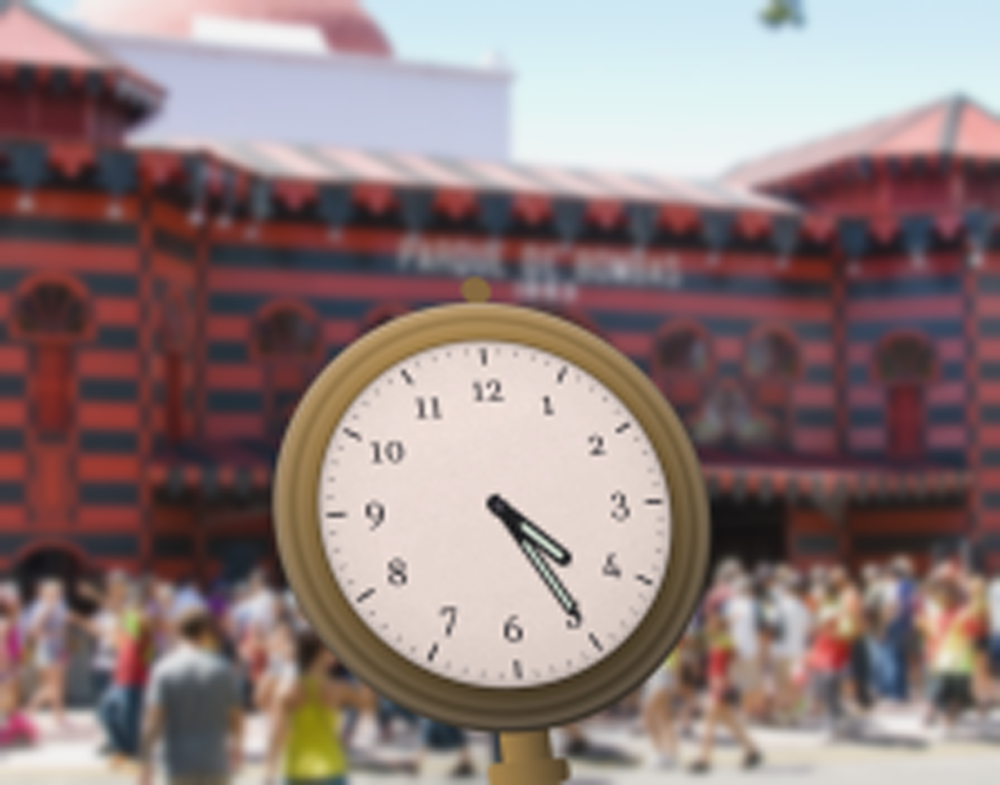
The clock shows 4.25
